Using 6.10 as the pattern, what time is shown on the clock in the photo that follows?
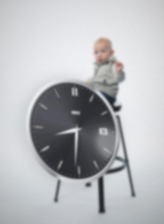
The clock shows 8.31
